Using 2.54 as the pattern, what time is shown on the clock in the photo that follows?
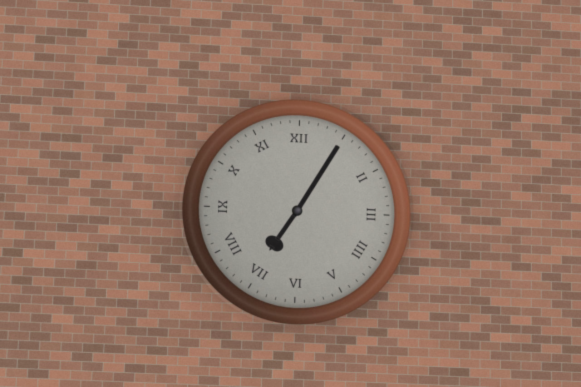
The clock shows 7.05
